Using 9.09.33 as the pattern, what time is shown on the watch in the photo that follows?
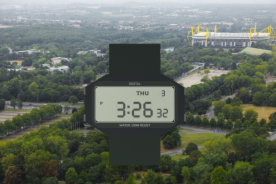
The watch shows 3.26.32
